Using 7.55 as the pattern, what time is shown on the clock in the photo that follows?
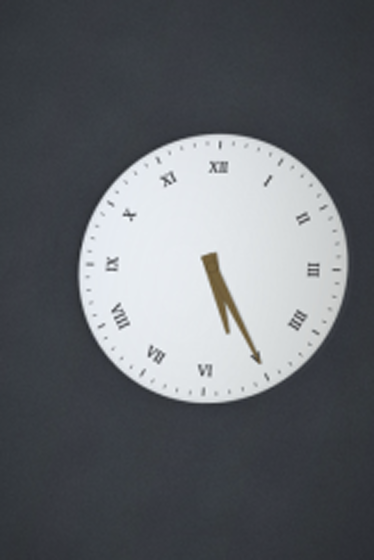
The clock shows 5.25
